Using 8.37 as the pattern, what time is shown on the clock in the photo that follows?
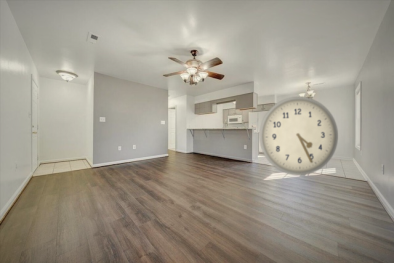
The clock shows 4.26
